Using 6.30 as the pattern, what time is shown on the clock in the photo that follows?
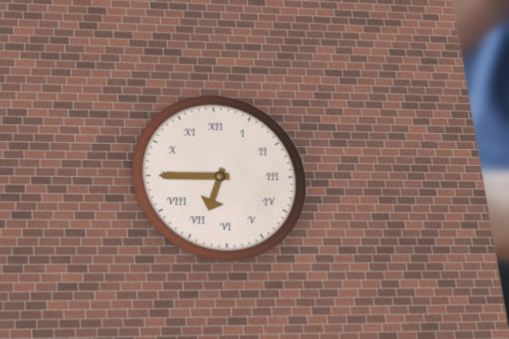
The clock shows 6.45
